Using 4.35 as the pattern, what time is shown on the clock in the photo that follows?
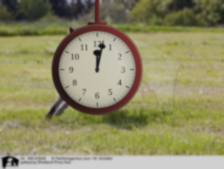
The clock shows 12.02
